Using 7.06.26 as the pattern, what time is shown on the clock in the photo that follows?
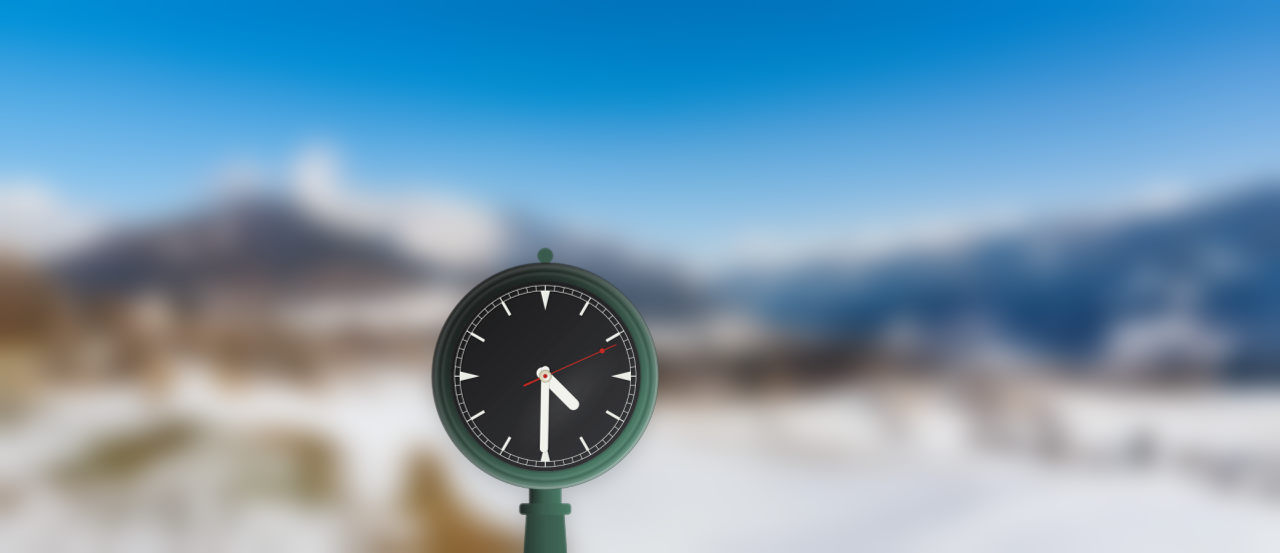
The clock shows 4.30.11
